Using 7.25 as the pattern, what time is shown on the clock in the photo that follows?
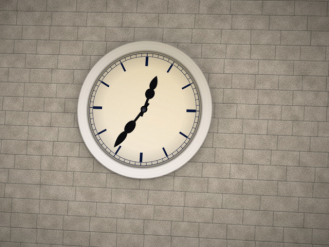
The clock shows 12.36
